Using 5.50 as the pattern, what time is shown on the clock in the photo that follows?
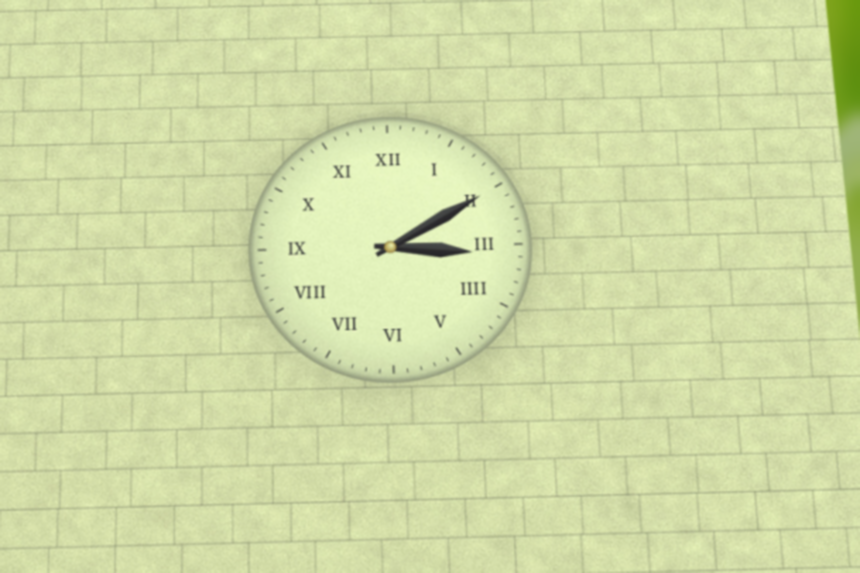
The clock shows 3.10
